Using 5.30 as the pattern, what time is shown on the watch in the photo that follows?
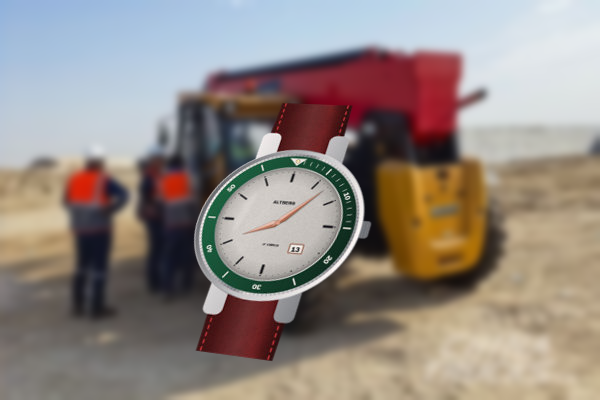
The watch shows 8.07
